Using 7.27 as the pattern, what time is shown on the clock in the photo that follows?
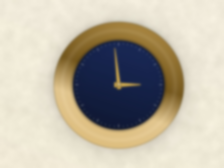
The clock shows 2.59
